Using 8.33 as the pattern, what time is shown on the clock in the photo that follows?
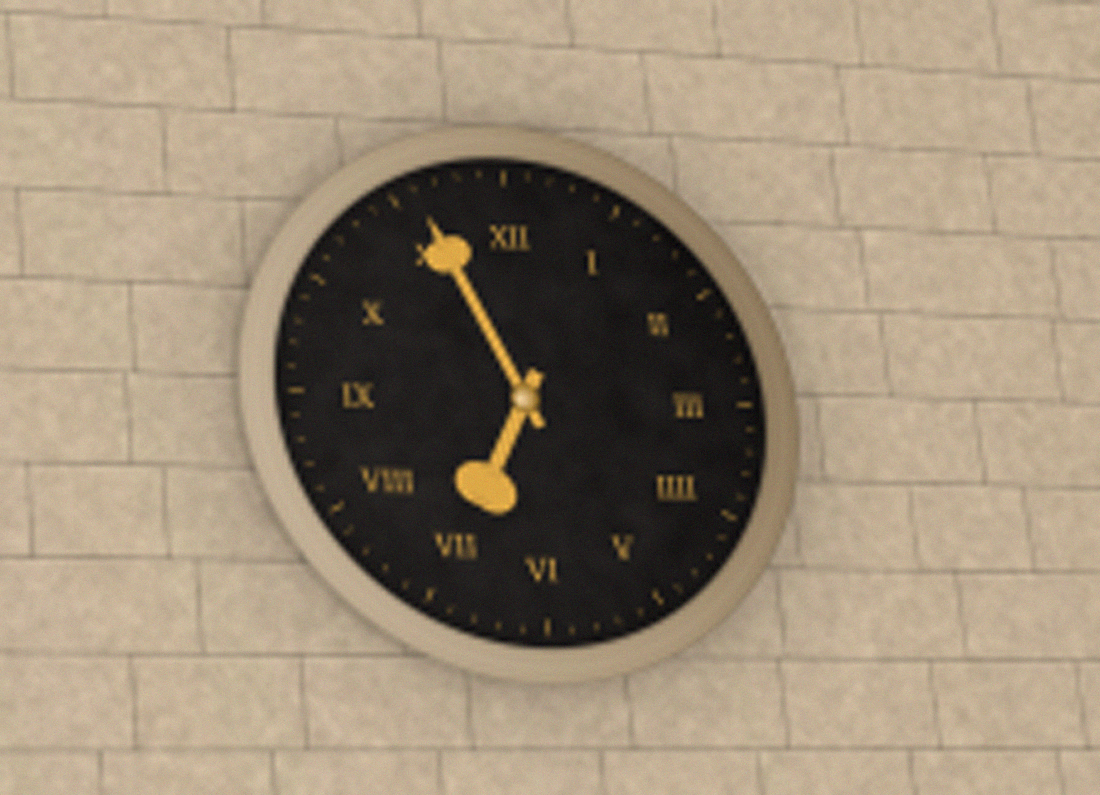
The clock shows 6.56
